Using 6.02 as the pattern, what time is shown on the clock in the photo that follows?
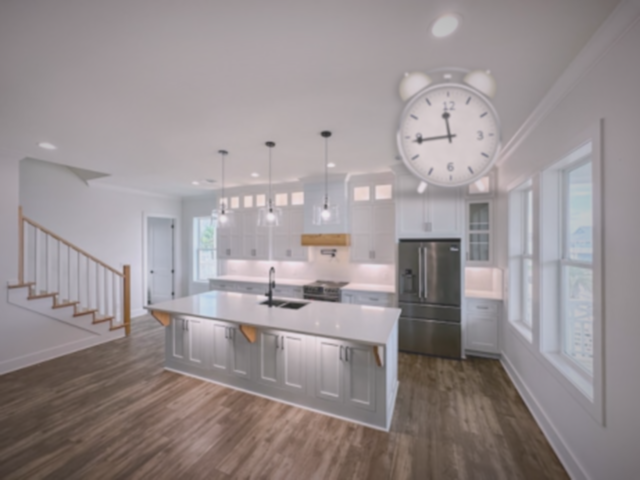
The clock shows 11.44
